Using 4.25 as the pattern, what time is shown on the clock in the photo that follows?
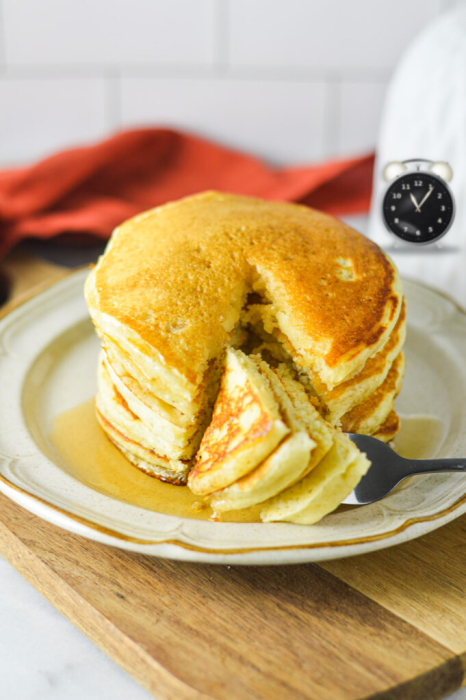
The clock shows 11.06
